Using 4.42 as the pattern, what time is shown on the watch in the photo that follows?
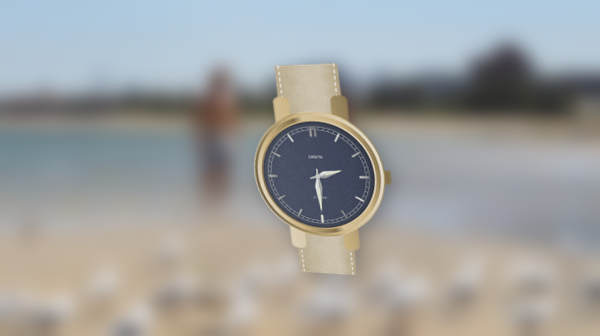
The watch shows 2.30
